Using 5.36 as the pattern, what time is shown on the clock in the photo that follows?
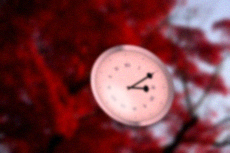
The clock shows 3.10
